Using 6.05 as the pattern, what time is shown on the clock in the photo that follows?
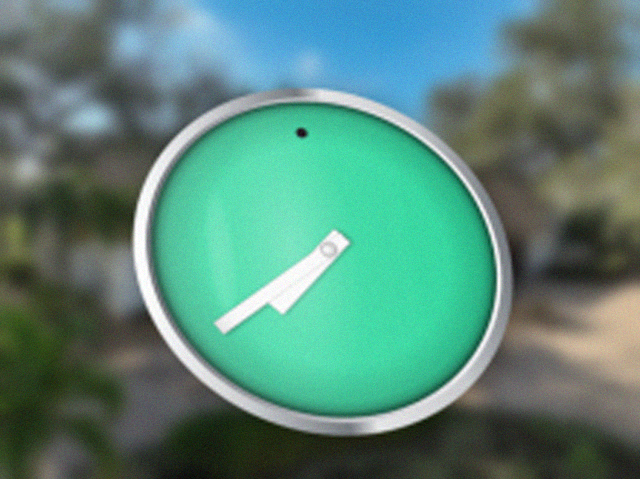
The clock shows 7.40
